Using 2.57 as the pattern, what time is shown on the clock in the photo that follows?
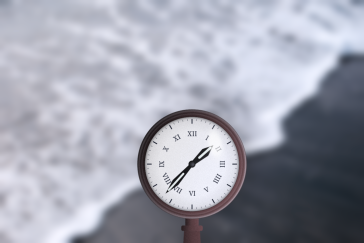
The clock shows 1.37
